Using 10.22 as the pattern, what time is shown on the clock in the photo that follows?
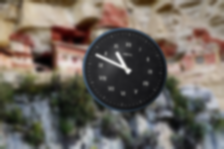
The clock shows 10.48
